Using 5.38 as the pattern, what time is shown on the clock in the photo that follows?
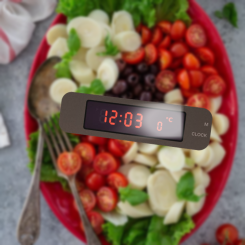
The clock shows 12.03
